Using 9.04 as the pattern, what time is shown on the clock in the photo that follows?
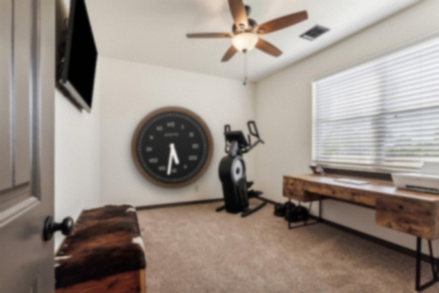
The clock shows 5.32
